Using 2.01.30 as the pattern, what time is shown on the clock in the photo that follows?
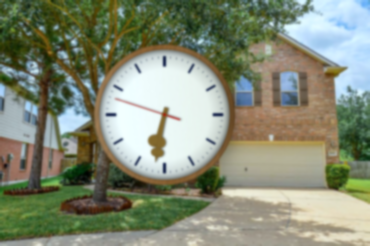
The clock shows 6.31.48
